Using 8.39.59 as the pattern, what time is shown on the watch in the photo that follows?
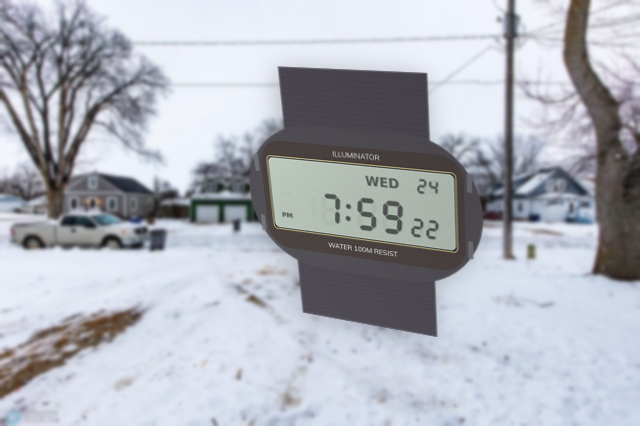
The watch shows 7.59.22
